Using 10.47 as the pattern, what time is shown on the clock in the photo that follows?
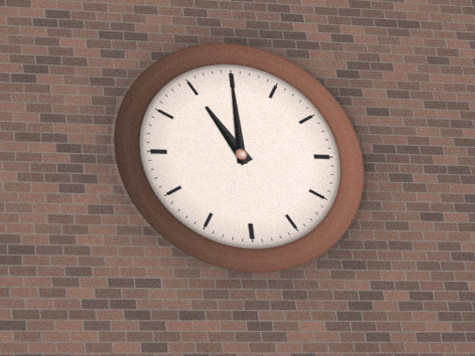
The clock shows 11.00
